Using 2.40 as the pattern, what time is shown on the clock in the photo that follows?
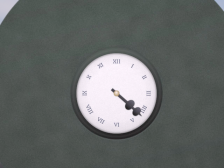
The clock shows 4.22
